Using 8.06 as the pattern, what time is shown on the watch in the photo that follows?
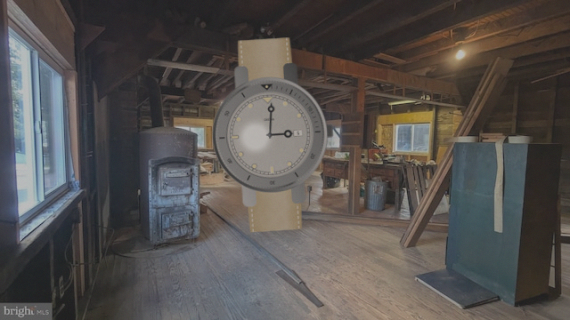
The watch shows 3.01
